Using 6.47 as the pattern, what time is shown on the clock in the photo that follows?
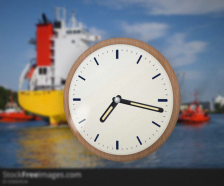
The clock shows 7.17
